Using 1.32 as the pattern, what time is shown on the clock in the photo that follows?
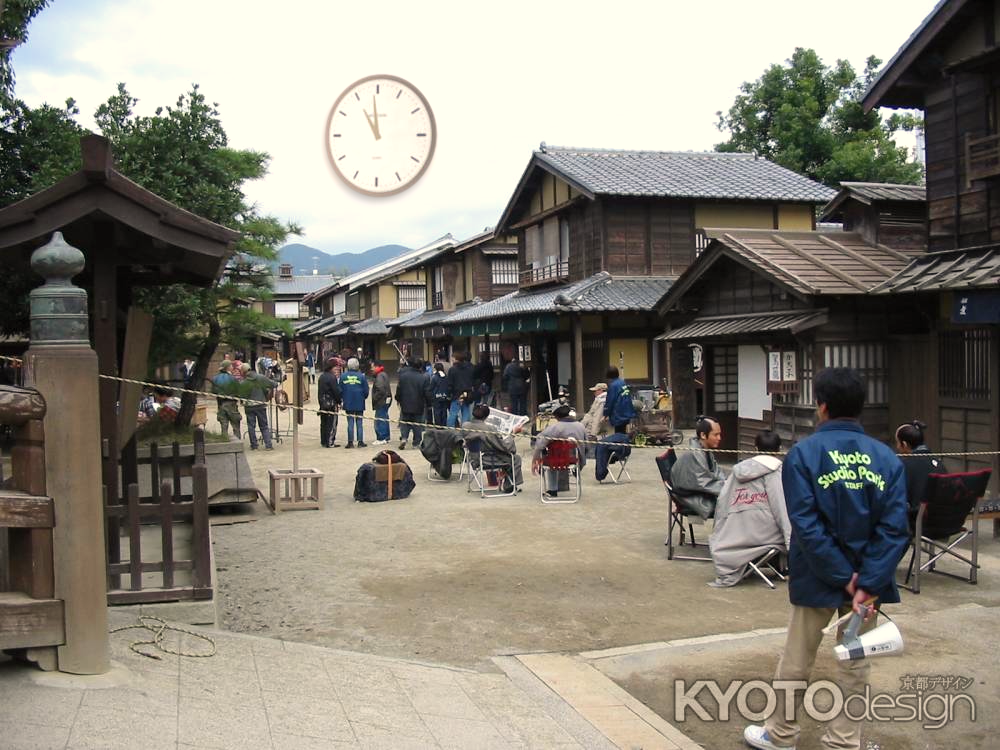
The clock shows 10.59
